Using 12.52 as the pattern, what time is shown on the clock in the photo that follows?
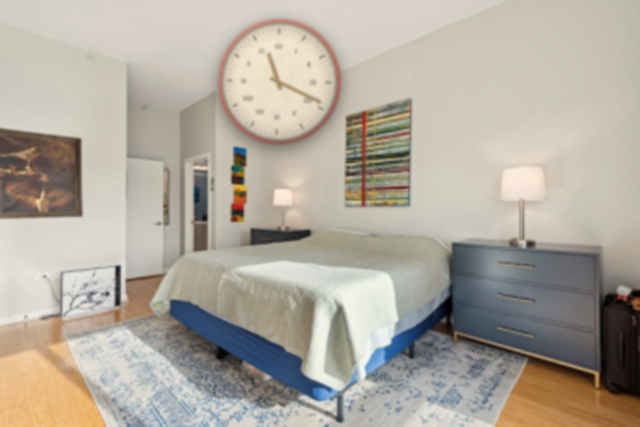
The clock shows 11.19
